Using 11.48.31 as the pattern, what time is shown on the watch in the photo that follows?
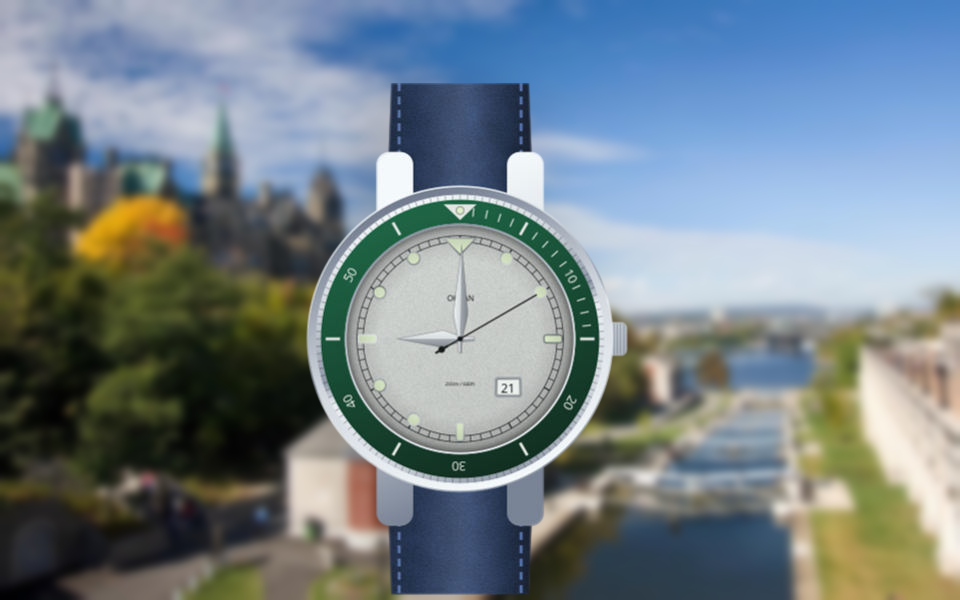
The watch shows 9.00.10
